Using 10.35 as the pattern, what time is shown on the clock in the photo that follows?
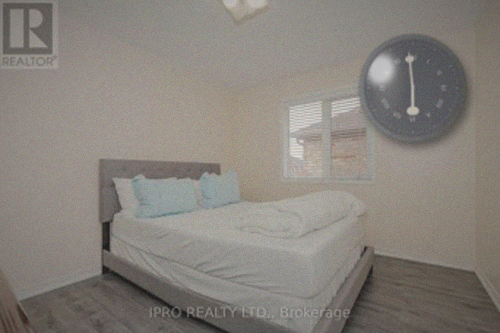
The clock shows 5.59
